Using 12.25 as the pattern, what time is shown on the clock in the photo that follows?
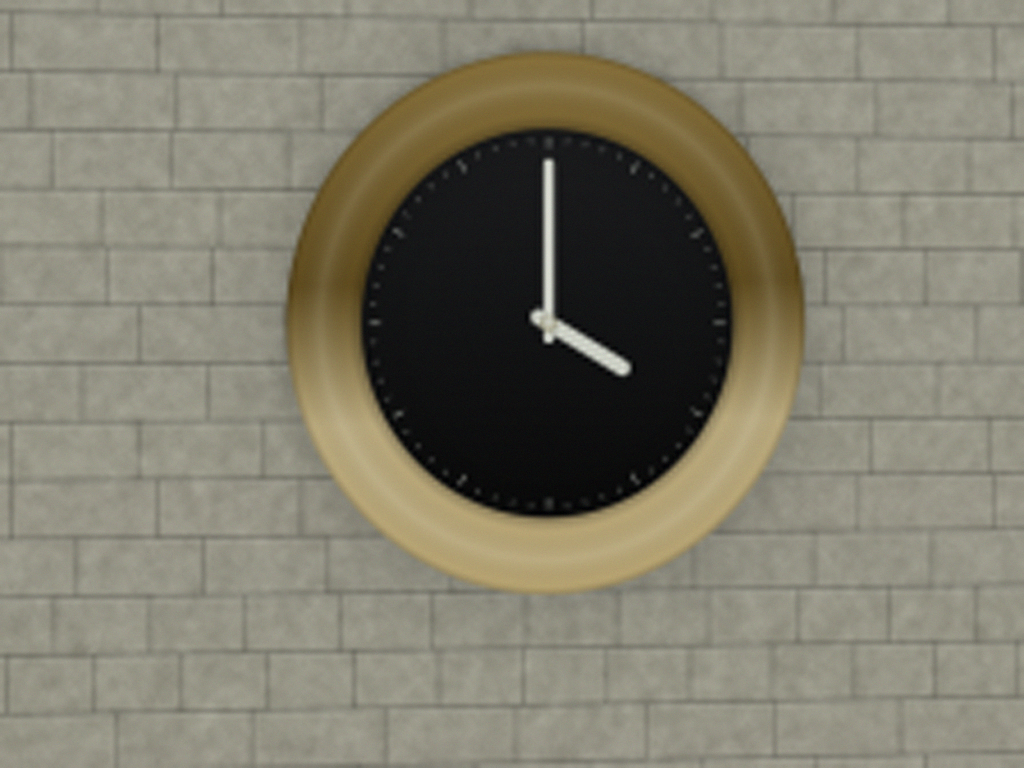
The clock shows 4.00
